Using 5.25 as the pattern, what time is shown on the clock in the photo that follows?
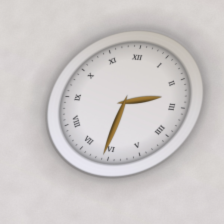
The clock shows 2.31
